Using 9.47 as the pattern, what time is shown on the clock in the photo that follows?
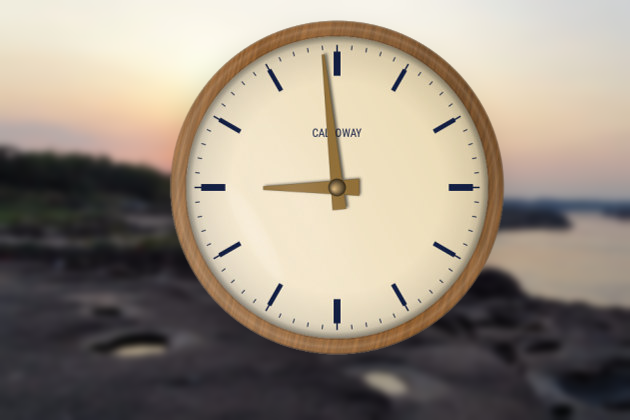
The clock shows 8.59
